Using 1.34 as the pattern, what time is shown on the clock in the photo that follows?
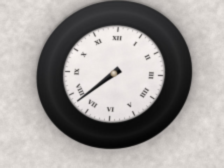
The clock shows 7.38
